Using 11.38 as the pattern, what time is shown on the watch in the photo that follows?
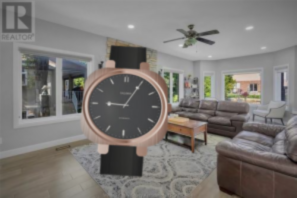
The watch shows 9.05
